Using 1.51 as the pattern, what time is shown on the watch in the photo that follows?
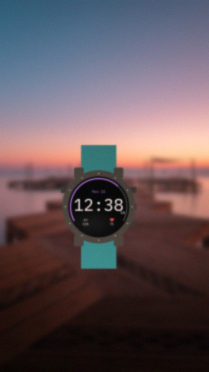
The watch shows 12.38
